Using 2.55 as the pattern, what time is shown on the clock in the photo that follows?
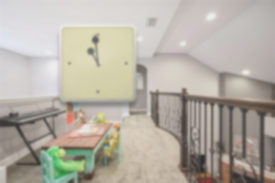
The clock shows 10.59
